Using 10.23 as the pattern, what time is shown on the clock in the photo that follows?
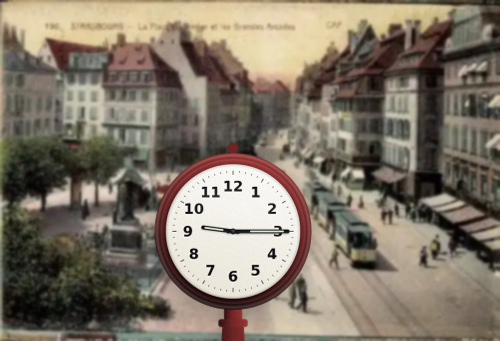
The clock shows 9.15
